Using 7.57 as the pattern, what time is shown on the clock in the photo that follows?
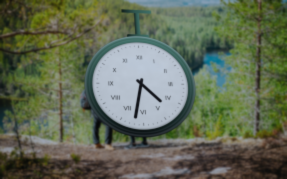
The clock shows 4.32
